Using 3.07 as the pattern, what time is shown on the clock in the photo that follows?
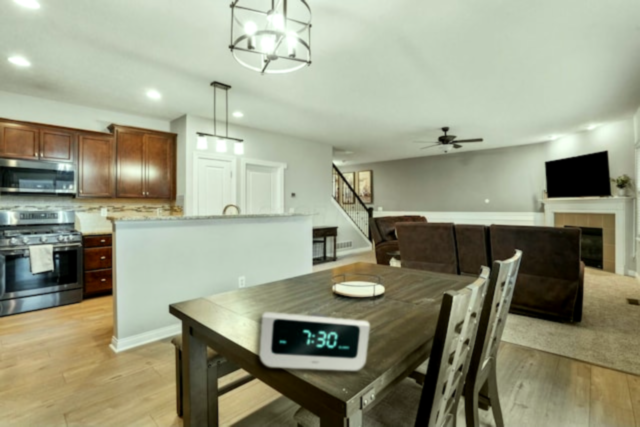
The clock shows 7.30
